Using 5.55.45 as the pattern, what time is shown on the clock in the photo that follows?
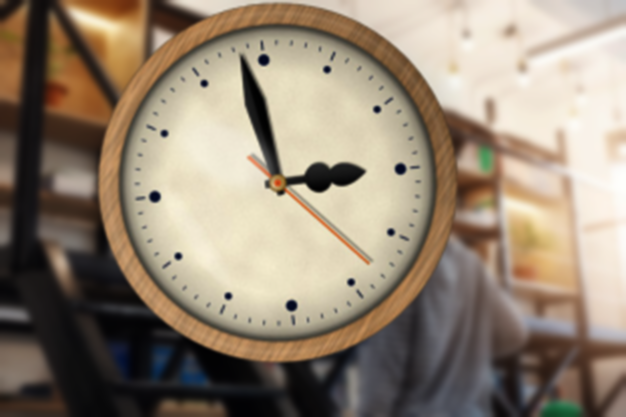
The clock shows 2.58.23
